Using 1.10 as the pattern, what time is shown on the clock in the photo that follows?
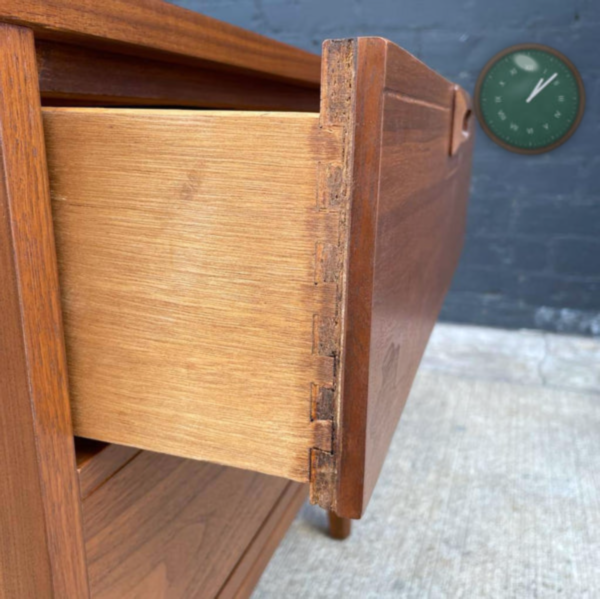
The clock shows 1.08
